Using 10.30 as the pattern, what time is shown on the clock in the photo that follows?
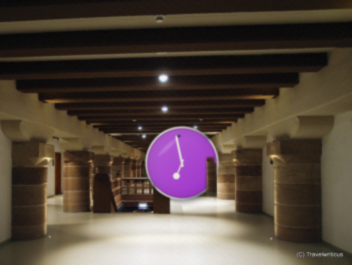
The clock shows 6.59
